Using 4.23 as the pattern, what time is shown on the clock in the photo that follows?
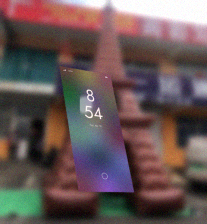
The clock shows 8.54
